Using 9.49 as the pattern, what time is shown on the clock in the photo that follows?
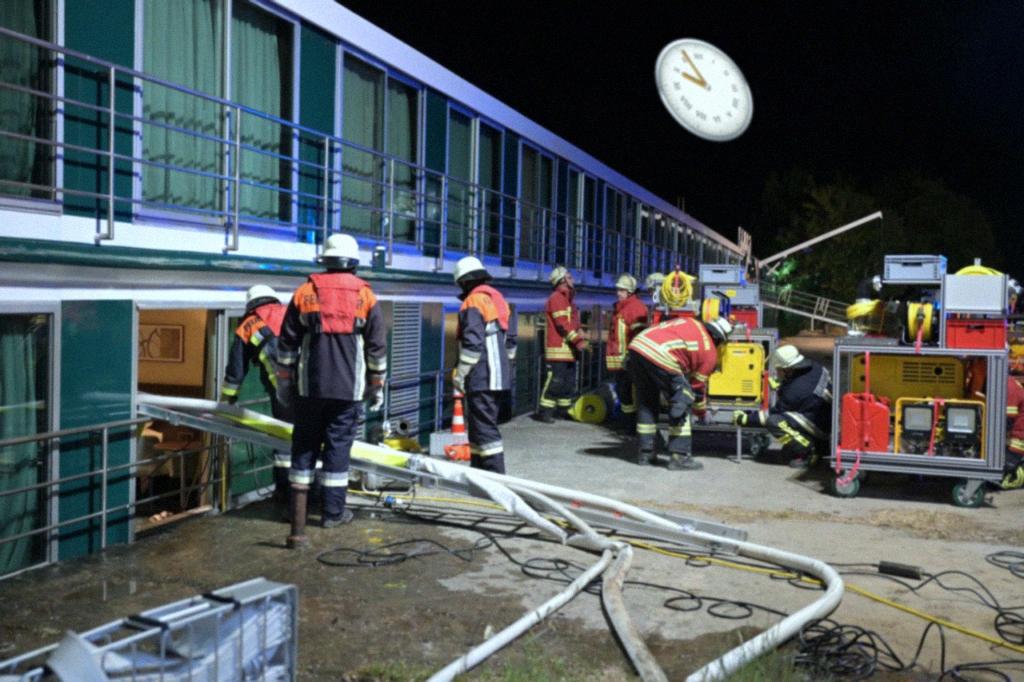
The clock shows 9.56
